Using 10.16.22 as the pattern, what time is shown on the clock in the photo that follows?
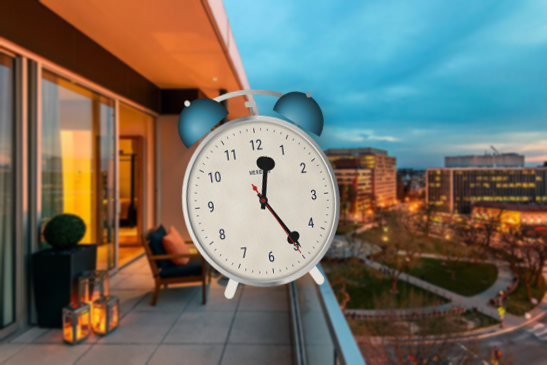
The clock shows 12.24.25
